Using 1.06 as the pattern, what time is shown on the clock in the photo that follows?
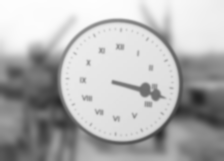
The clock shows 3.17
